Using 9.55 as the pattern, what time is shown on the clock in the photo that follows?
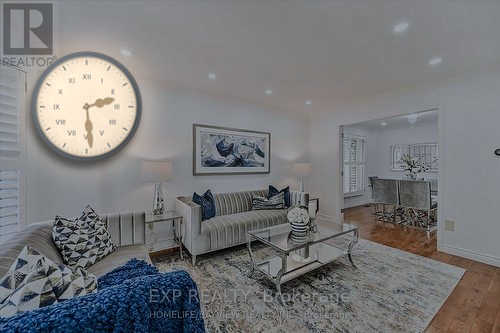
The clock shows 2.29
